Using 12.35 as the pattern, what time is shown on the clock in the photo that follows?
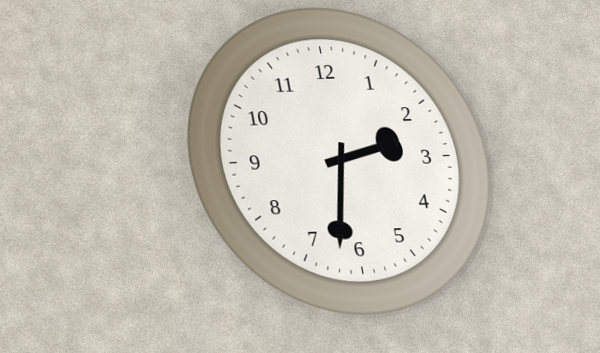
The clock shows 2.32
